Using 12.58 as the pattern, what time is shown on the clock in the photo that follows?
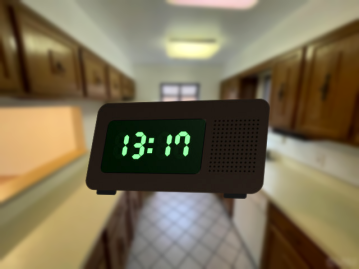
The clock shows 13.17
